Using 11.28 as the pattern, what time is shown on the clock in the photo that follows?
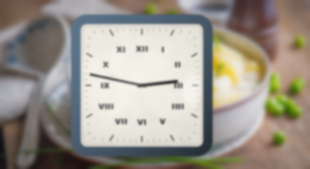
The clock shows 2.47
